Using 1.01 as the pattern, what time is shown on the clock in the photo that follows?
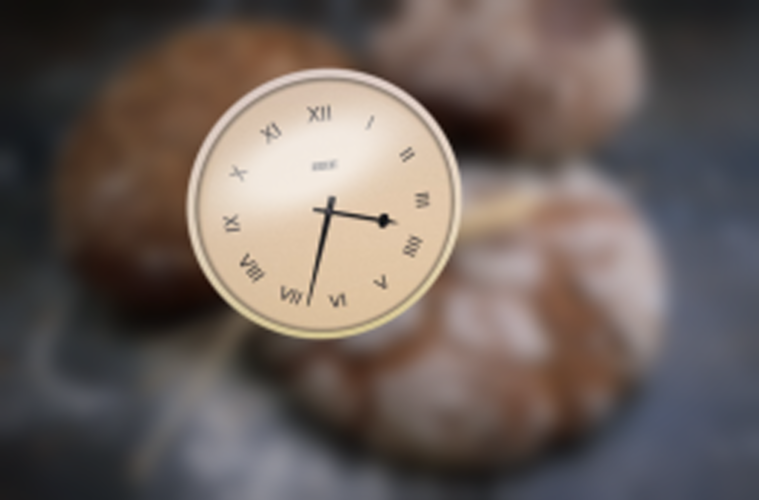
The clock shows 3.33
